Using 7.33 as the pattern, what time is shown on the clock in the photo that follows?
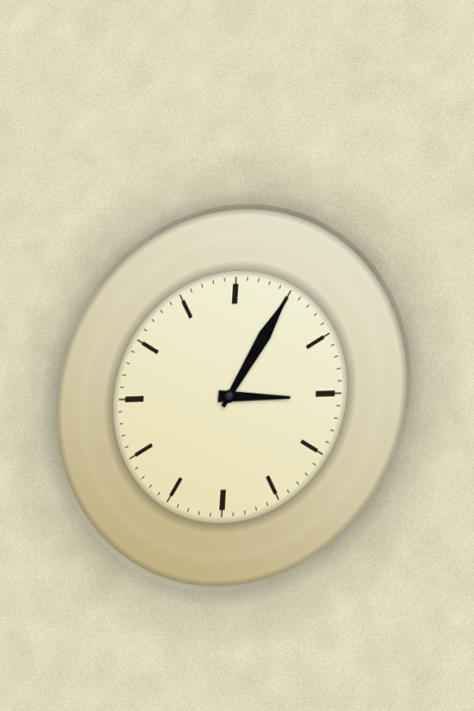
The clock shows 3.05
